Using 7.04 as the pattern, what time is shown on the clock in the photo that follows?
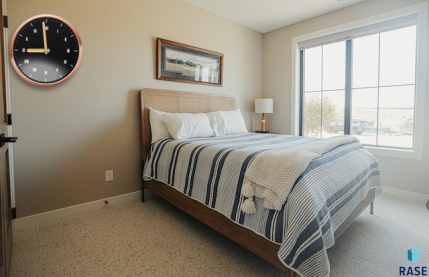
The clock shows 8.59
